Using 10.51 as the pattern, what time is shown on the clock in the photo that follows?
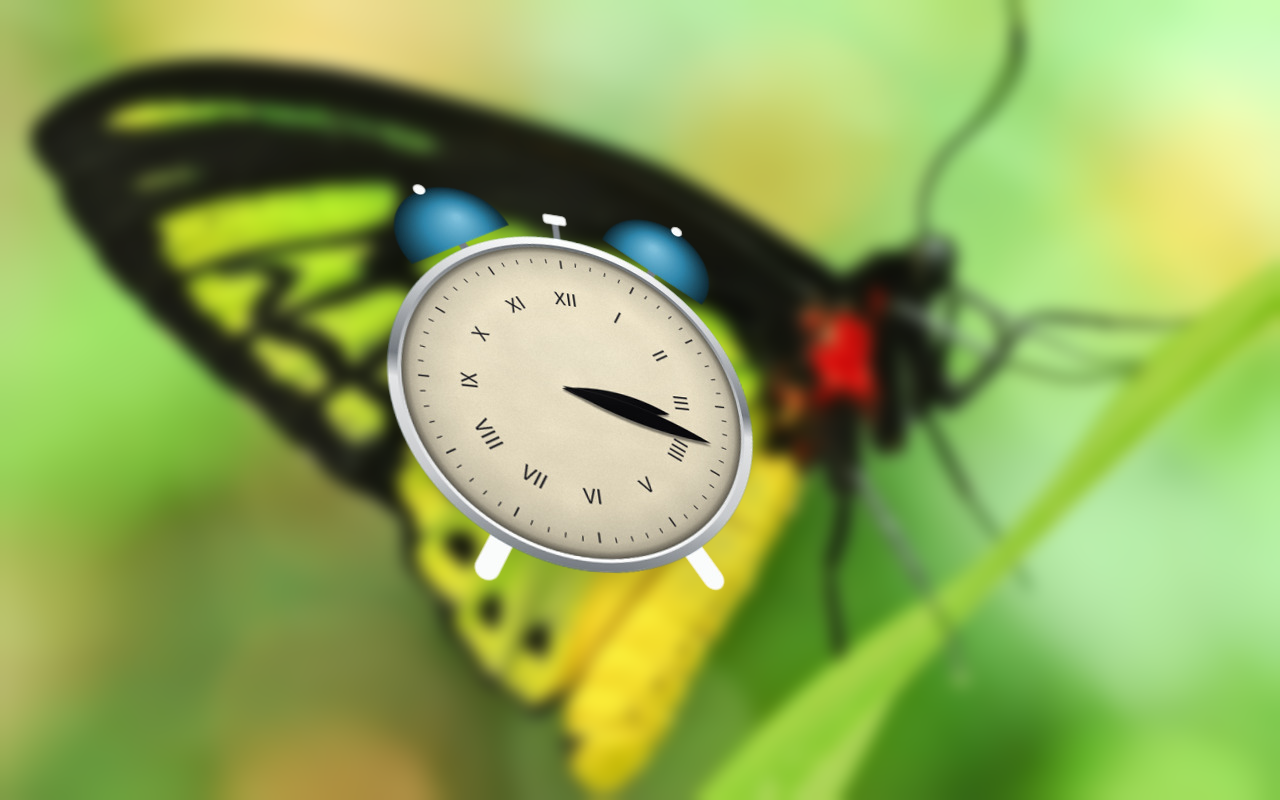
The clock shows 3.18
